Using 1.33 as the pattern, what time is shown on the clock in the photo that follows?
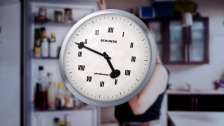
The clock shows 4.48
